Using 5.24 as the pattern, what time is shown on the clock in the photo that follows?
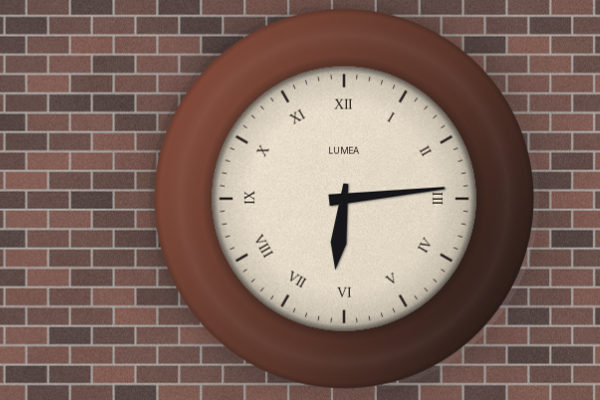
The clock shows 6.14
